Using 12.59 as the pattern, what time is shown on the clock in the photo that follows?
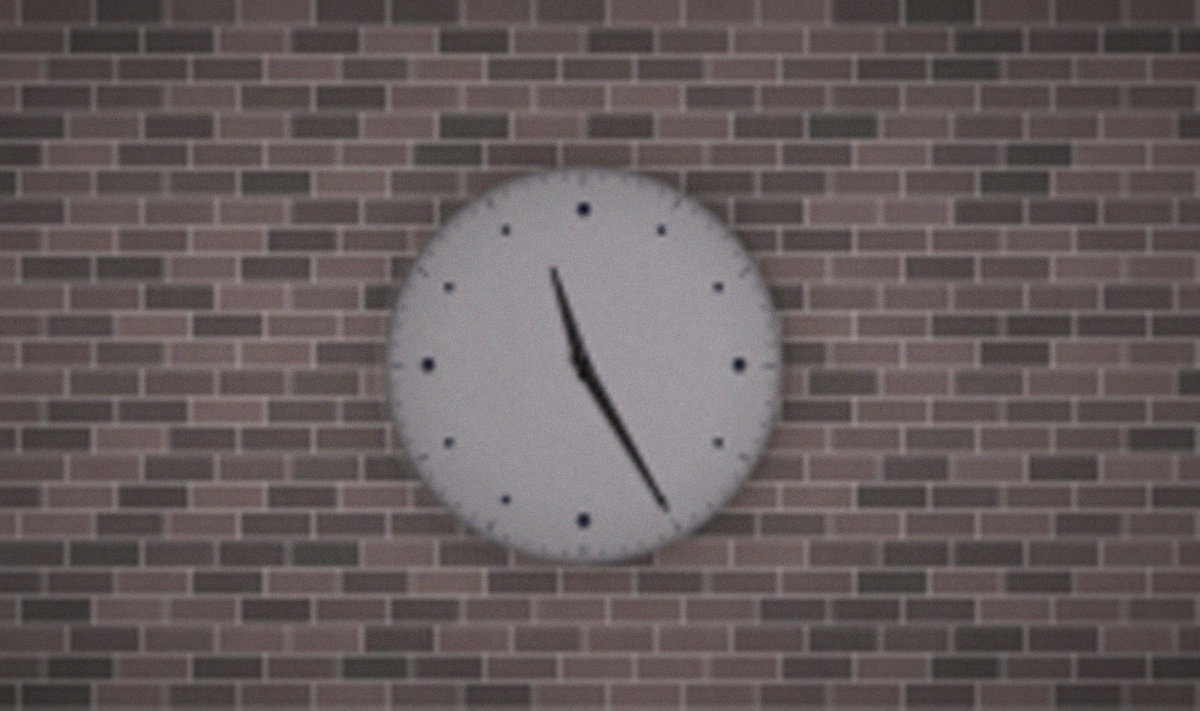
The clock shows 11.25
